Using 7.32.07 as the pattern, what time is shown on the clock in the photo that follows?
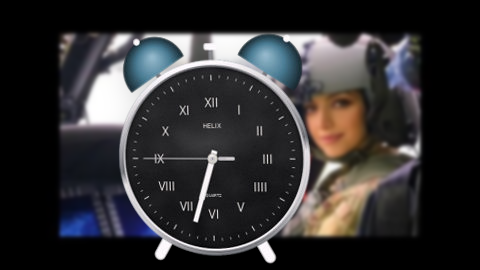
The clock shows 6.32.45
